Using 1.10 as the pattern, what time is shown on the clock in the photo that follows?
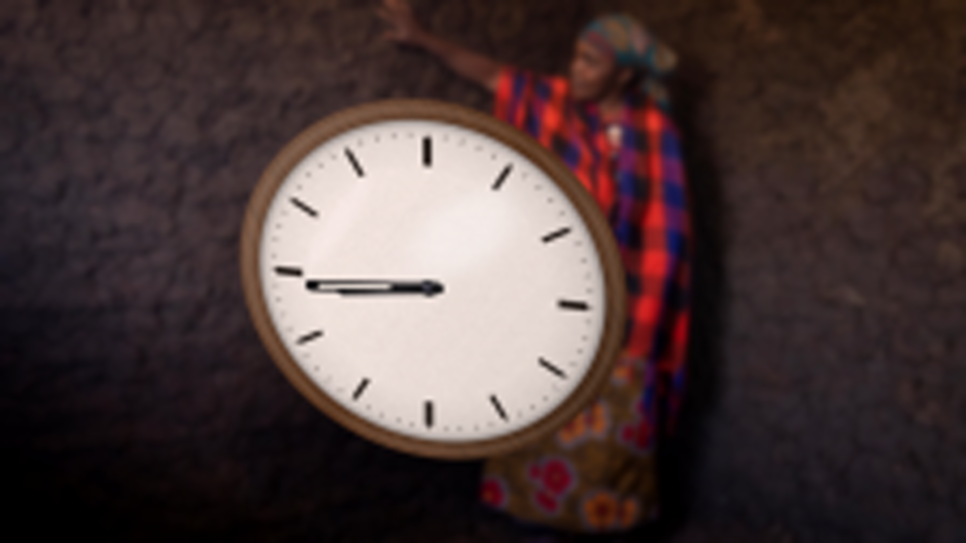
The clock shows 8.44
